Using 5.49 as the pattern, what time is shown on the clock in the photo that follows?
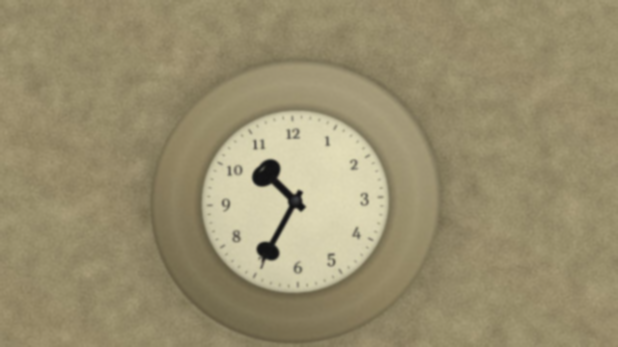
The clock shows 10.35
